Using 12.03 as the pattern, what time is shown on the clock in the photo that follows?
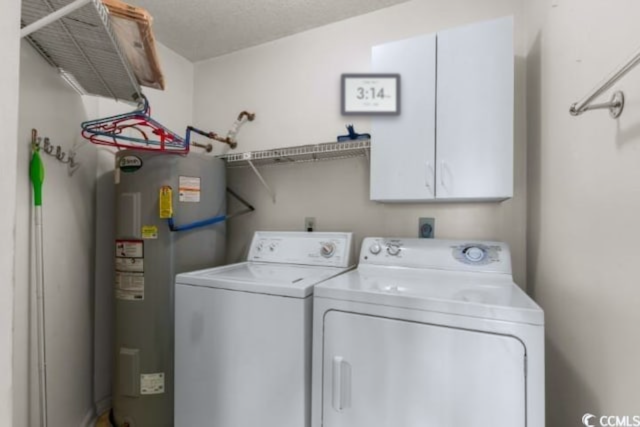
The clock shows 3.14
